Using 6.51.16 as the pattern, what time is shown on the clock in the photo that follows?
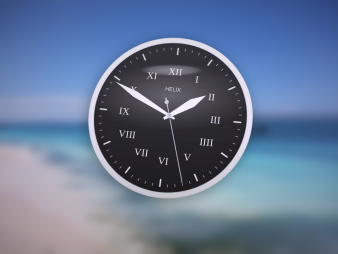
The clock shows 1.49.27
